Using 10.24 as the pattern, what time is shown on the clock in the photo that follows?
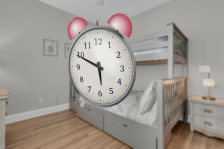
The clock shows 5.49
